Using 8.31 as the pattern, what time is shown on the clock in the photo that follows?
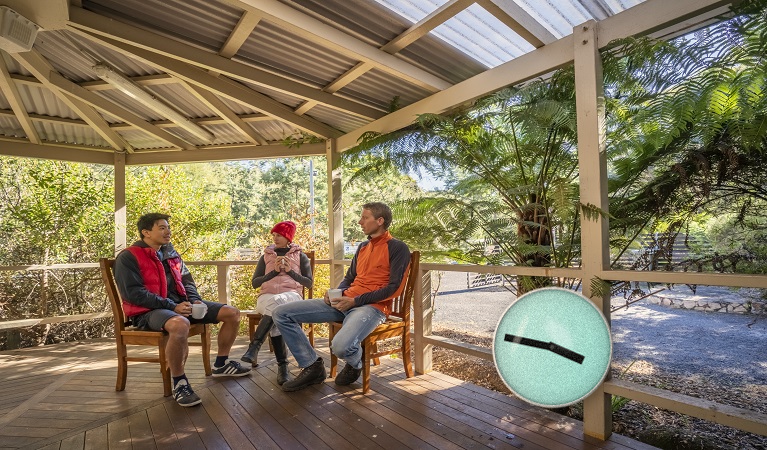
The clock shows 3.47
